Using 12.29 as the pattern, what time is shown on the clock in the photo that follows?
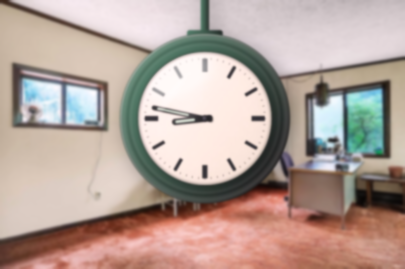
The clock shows 8.47
